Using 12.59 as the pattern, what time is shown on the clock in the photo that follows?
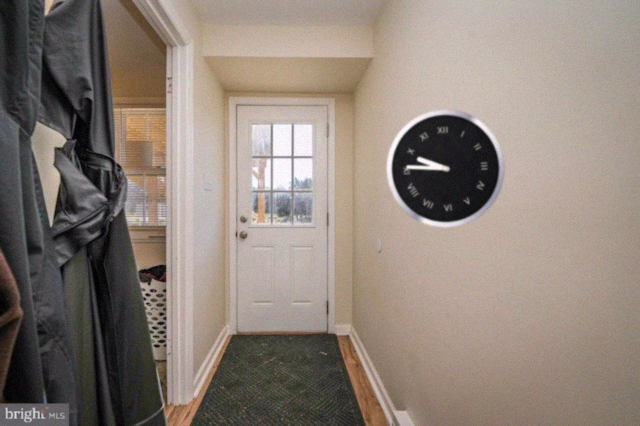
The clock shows 9.46
